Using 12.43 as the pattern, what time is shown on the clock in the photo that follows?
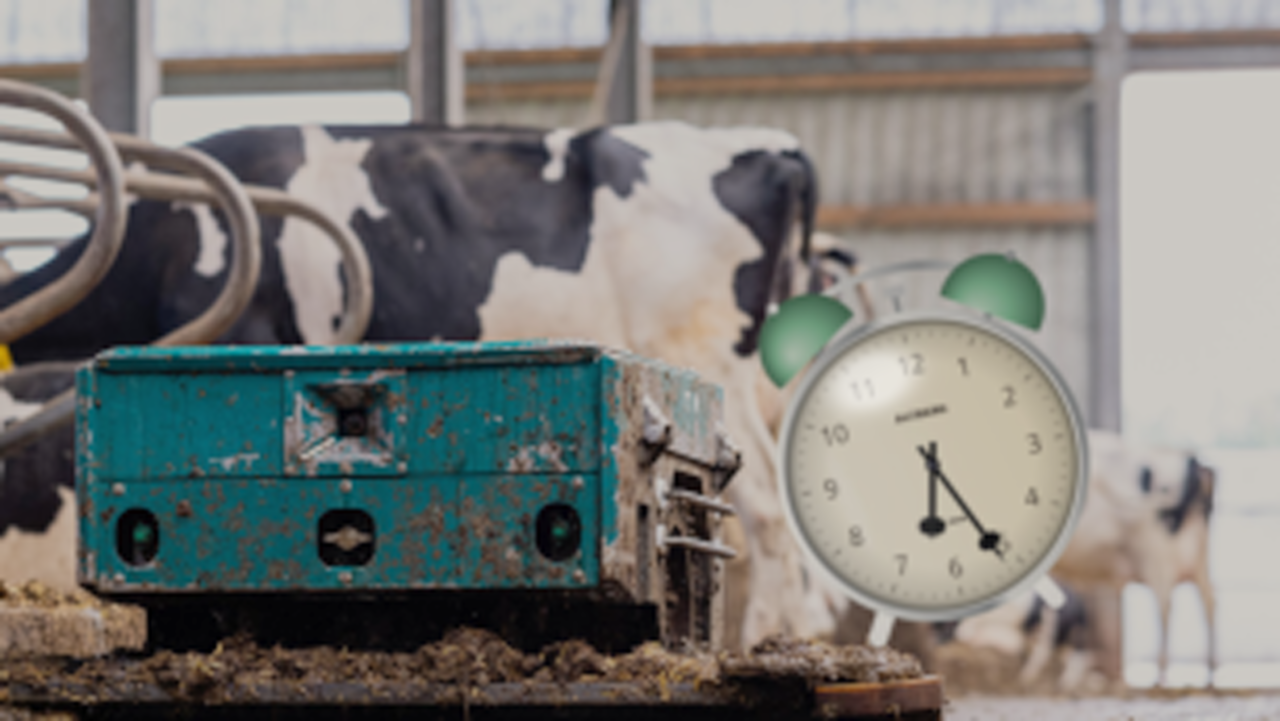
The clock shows 6.26
